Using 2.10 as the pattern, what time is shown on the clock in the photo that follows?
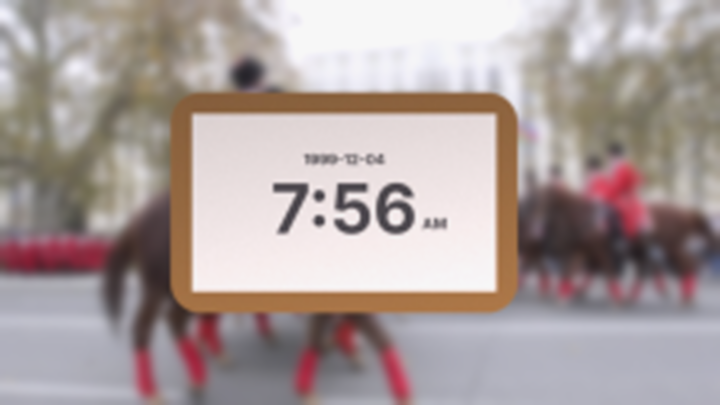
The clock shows 7.56
